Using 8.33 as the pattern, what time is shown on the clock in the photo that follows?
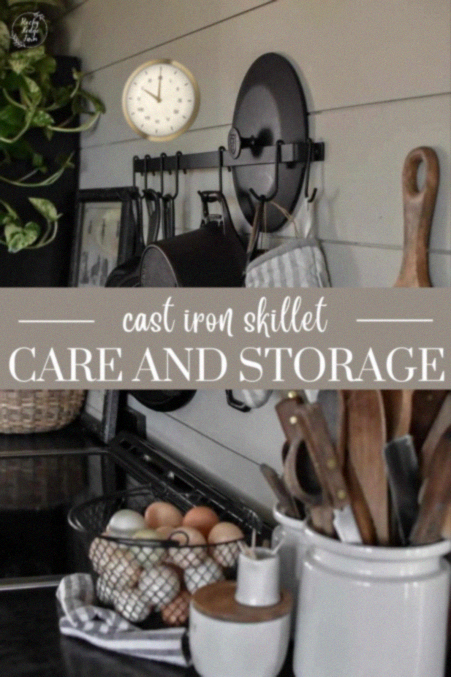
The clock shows 10.00
